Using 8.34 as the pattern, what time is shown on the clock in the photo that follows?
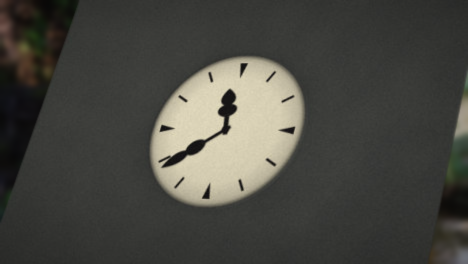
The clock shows 11.39
